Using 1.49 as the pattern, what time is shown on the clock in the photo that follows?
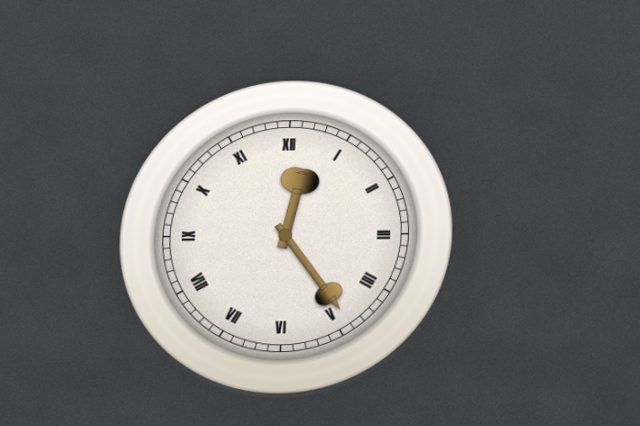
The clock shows 12.24
